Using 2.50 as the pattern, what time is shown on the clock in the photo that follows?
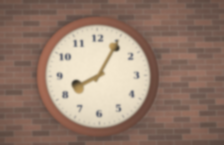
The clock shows 8.05
